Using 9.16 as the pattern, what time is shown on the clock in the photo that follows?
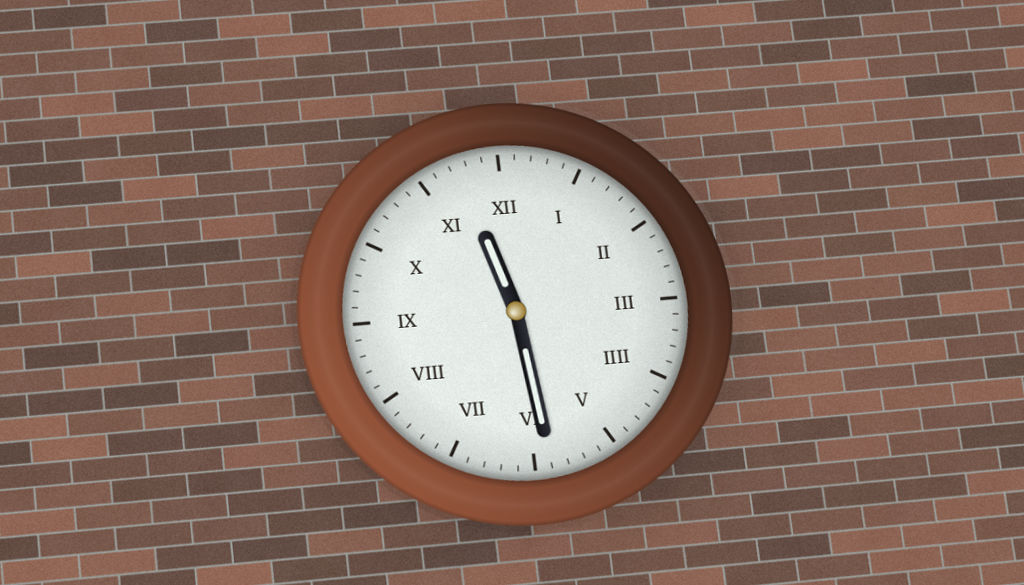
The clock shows 11.29
